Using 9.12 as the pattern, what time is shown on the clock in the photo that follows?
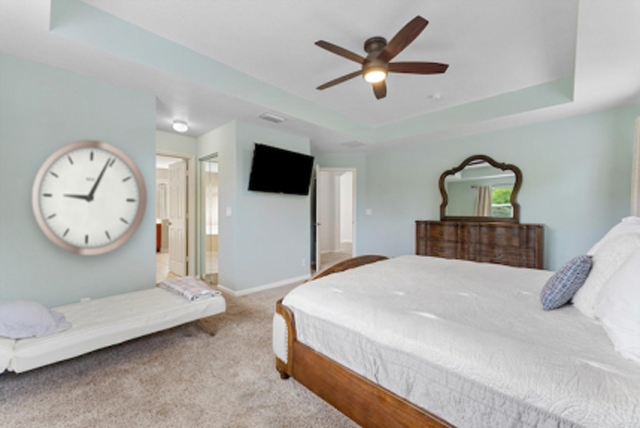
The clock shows 9.04
